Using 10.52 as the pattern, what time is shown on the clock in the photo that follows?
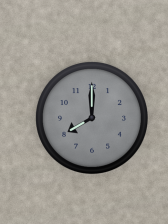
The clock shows 8.00
